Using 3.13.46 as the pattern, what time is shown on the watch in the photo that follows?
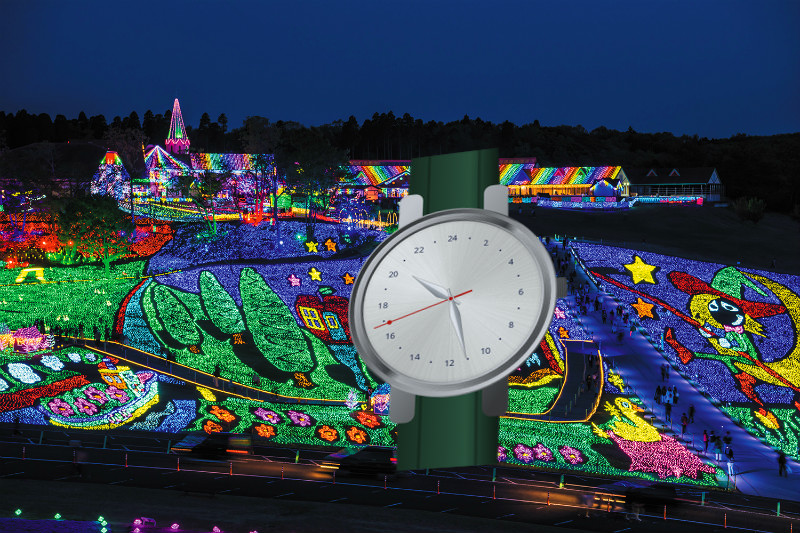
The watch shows 20.27.42
